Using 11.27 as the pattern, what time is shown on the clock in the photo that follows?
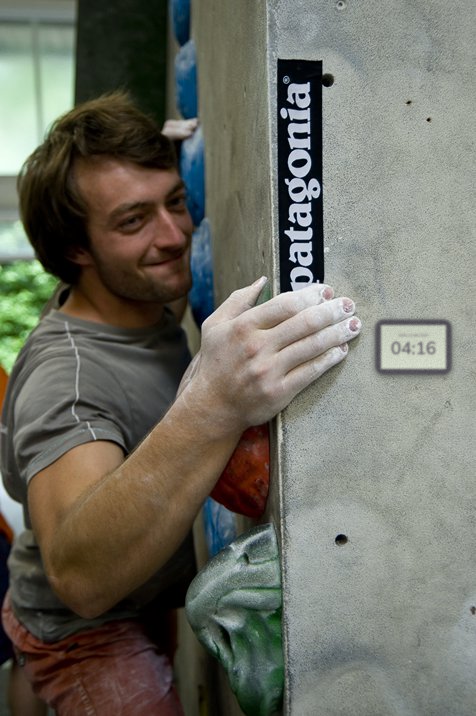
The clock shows 4.16
